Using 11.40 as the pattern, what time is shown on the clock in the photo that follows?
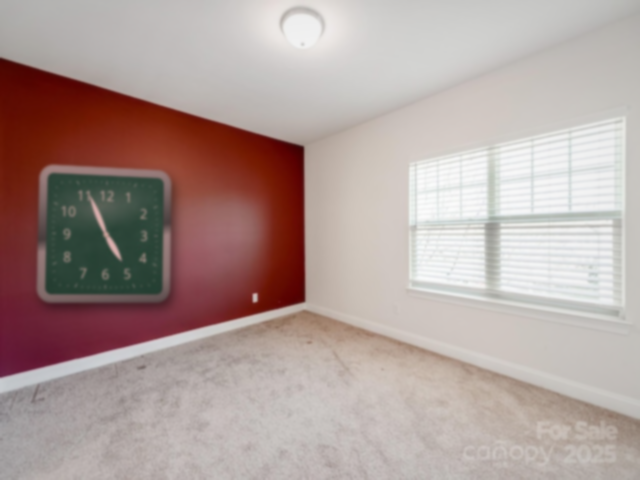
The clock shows 4.56
